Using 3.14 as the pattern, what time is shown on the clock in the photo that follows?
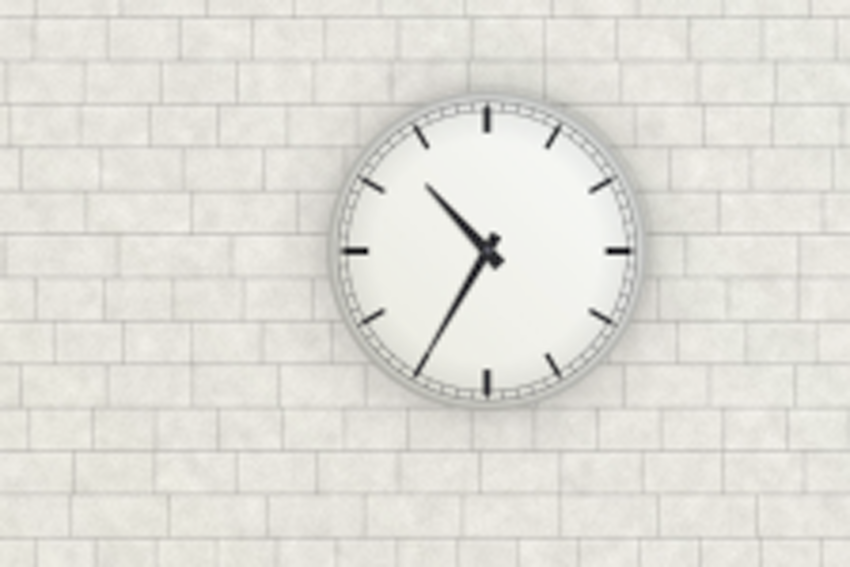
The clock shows 10.35
